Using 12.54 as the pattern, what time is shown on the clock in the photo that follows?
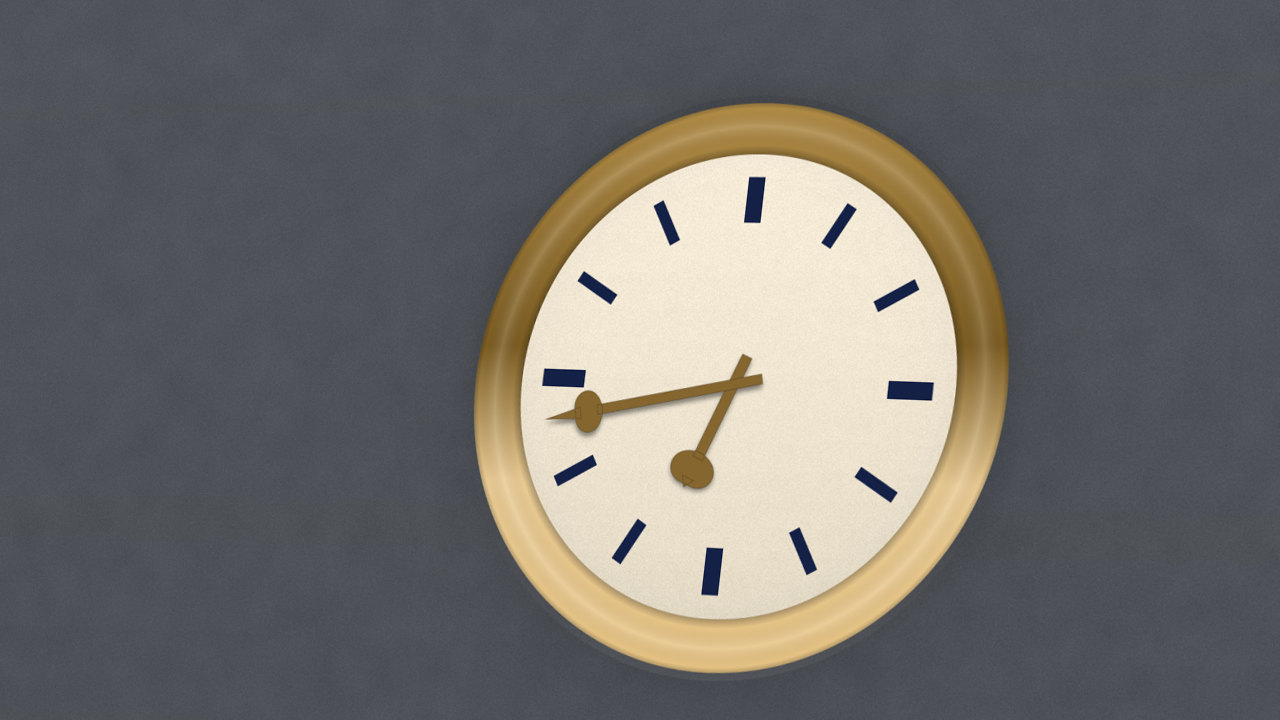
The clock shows 6.43
